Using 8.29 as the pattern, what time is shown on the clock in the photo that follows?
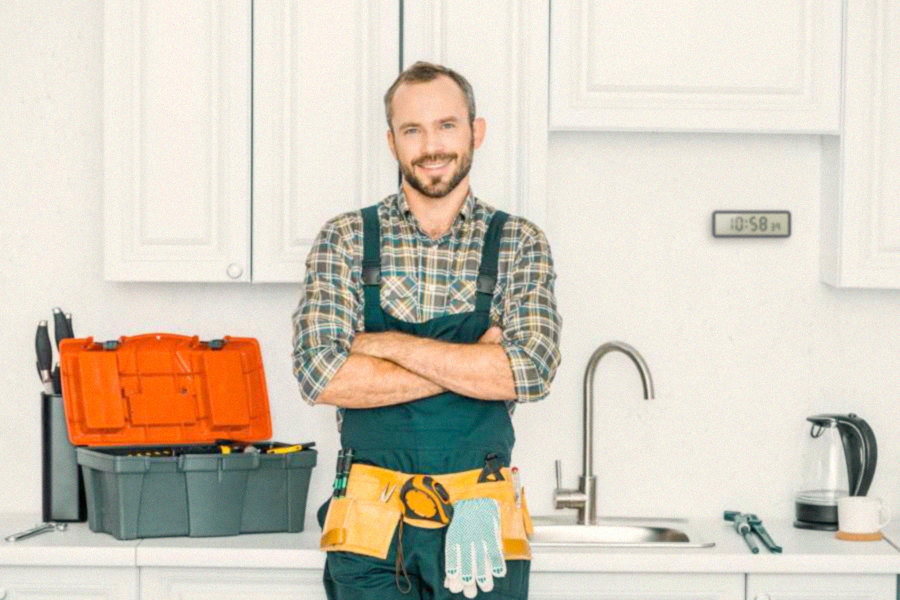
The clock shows 10.58
